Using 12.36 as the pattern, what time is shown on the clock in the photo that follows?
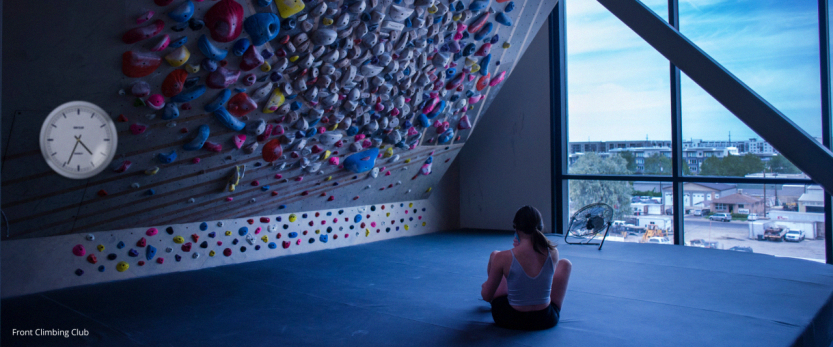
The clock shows 4.34
